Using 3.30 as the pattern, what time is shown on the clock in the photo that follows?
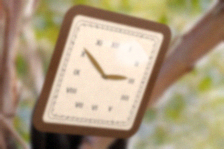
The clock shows 2.51
